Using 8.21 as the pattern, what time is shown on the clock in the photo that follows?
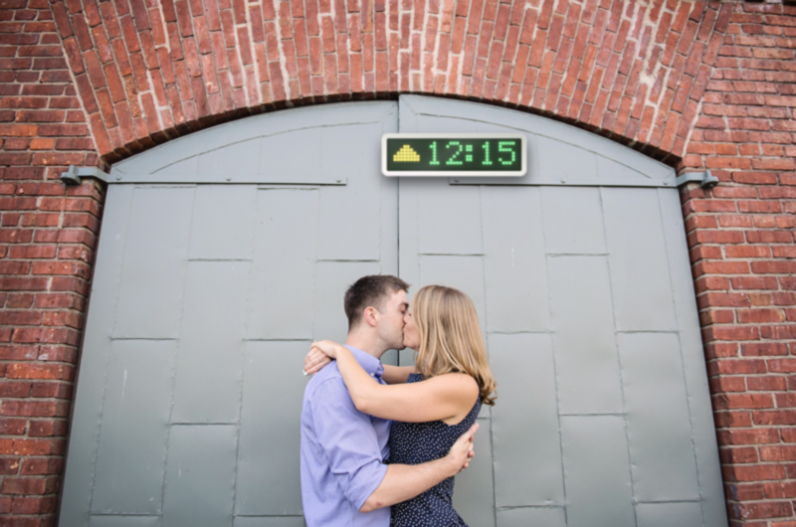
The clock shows 12.15
